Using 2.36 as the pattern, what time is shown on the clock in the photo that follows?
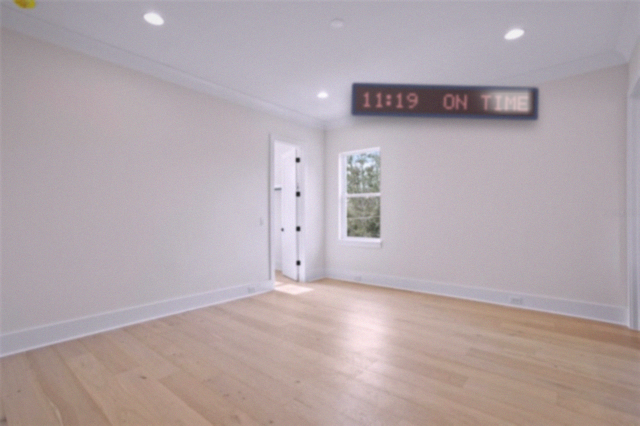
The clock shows 11.19
